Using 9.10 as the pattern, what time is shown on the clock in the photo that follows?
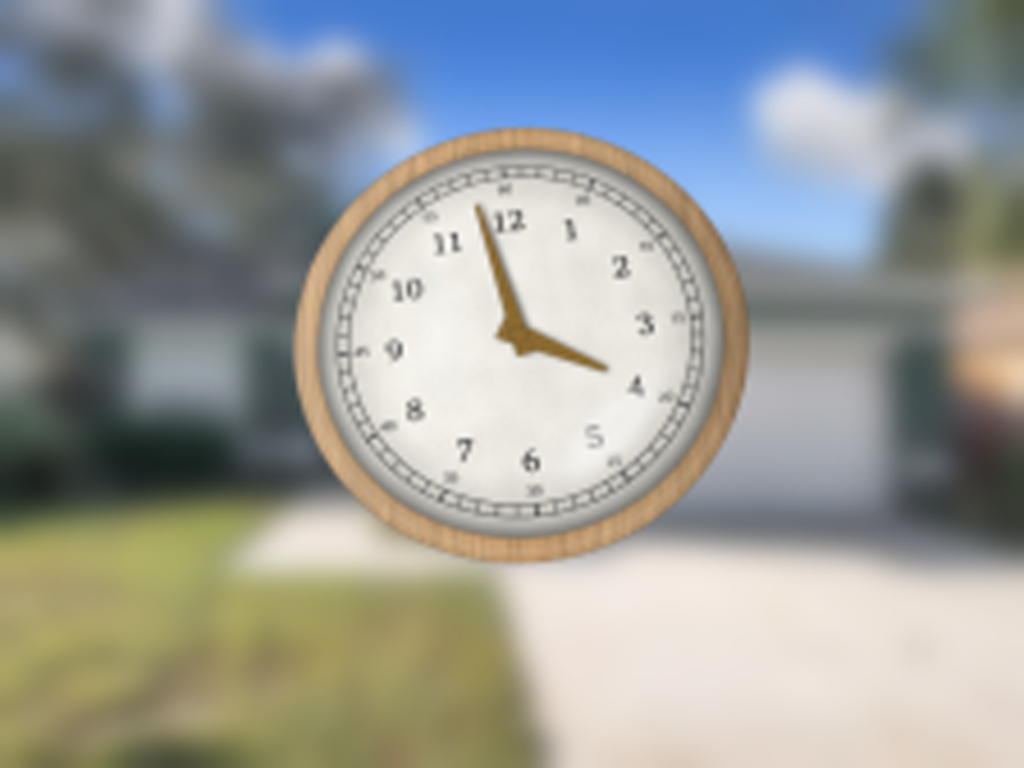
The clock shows 3.58
